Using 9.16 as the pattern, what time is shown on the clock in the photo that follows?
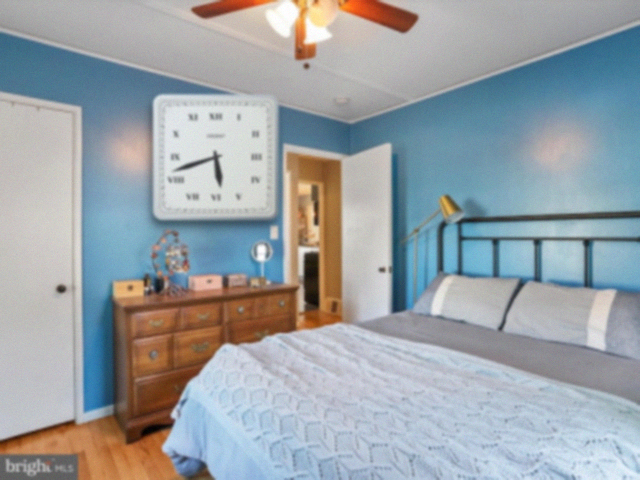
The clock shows 5.42
